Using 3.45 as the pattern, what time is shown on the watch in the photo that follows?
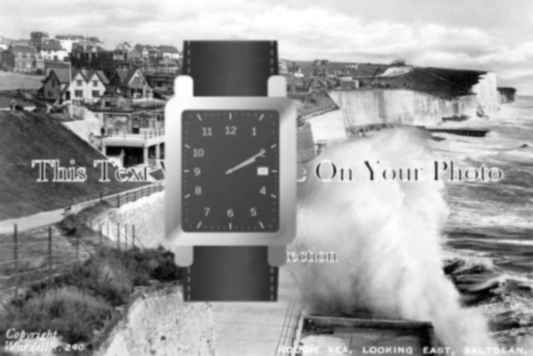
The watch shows 2.10
